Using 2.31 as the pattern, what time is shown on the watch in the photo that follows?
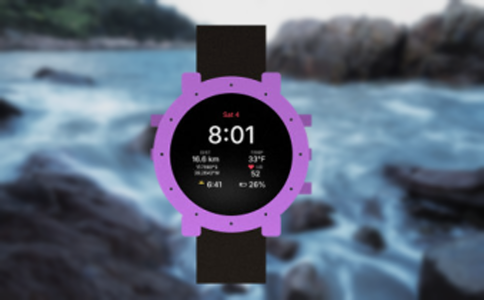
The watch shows 8.01
